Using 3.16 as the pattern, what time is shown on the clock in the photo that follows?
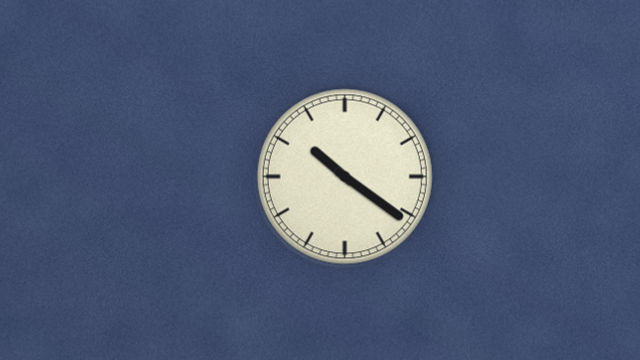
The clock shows 10.21
